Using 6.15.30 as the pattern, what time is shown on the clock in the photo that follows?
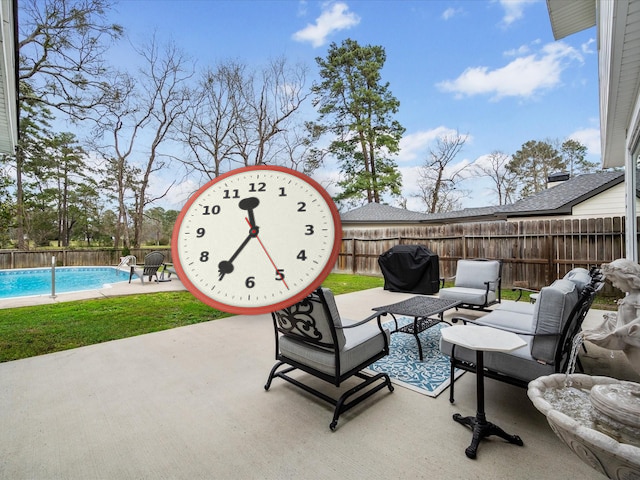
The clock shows 11.35.25
